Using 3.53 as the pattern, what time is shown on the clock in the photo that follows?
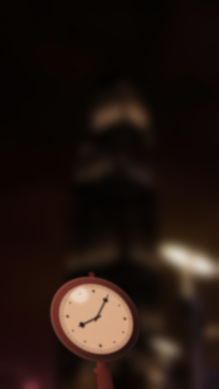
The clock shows 8.05
